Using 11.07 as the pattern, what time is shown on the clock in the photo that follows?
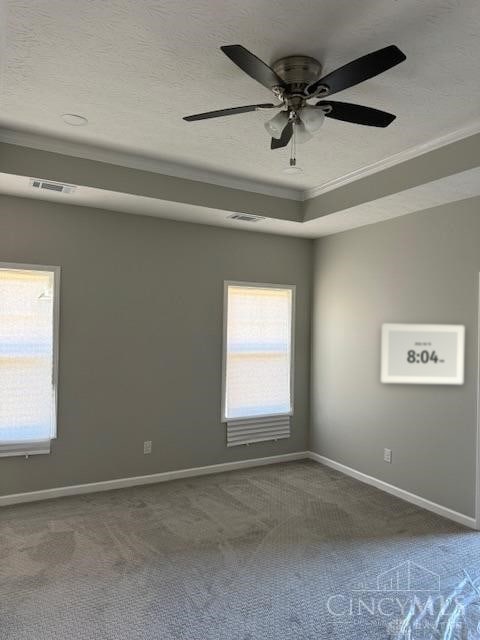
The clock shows 8.04
